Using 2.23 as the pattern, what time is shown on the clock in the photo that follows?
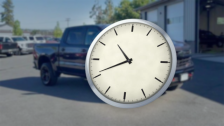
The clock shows 10.41
